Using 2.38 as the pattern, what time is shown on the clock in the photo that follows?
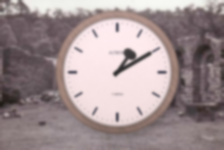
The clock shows 1.10
